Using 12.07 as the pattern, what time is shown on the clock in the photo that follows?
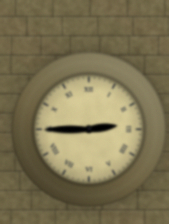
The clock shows 2.45
